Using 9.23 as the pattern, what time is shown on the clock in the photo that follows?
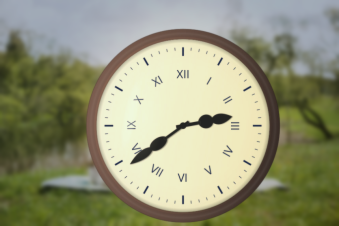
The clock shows 2.39
